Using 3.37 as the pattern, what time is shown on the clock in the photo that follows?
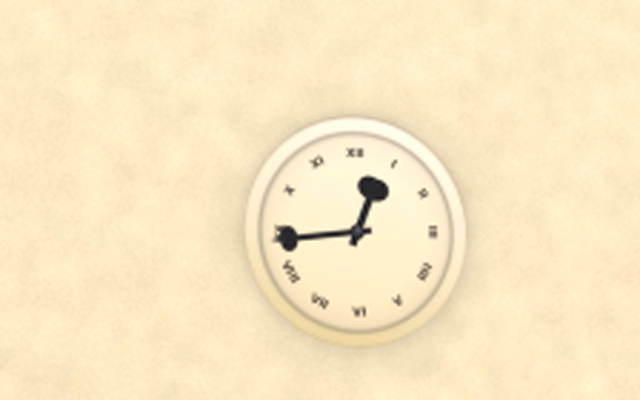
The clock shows 12.44
